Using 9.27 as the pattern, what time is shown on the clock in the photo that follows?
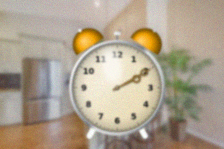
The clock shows 2.10
